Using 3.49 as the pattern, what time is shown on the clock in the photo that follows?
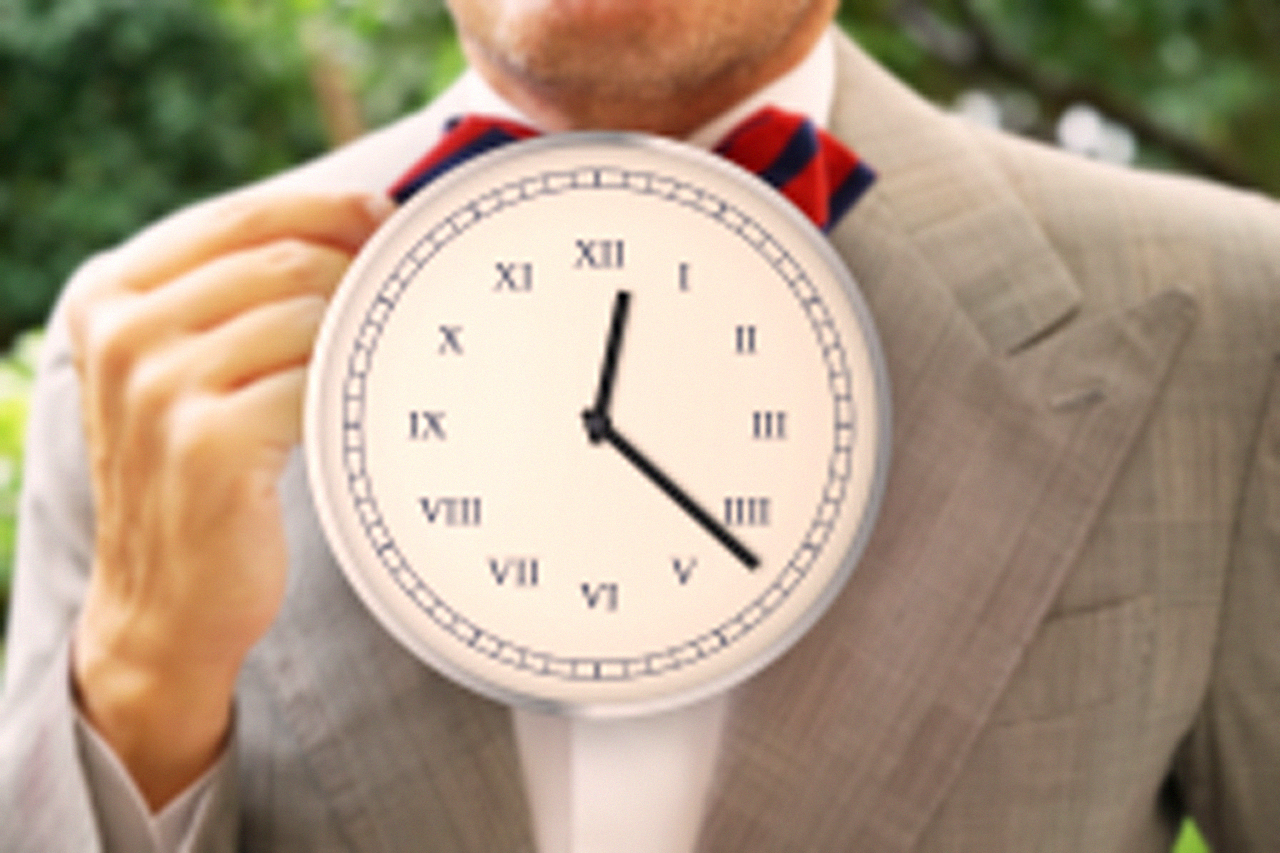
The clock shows 12.22
